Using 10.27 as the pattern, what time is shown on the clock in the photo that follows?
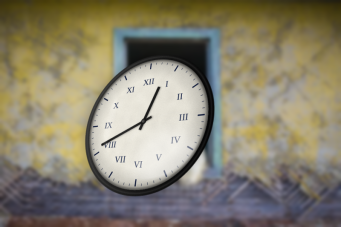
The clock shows 12.41
